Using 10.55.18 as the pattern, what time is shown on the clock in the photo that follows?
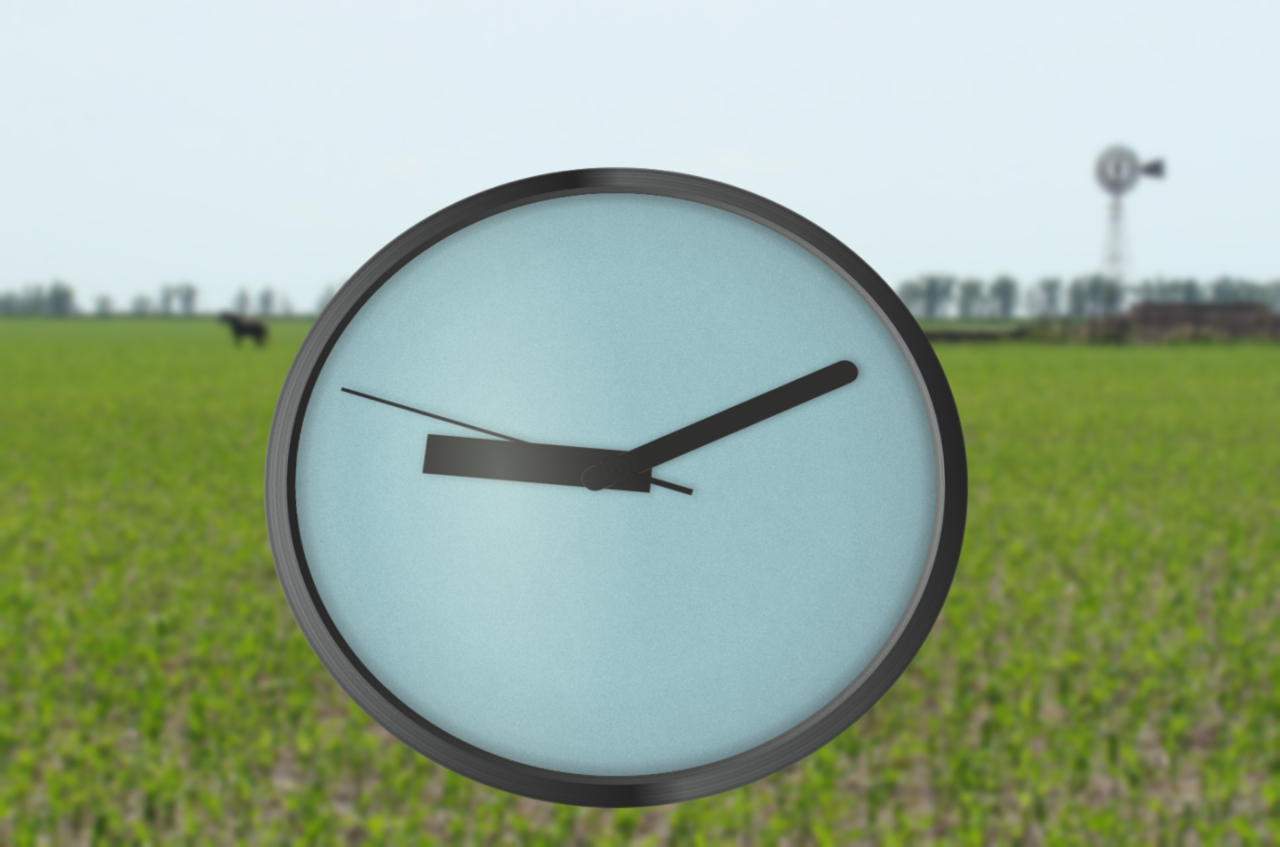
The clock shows 9.10.48
